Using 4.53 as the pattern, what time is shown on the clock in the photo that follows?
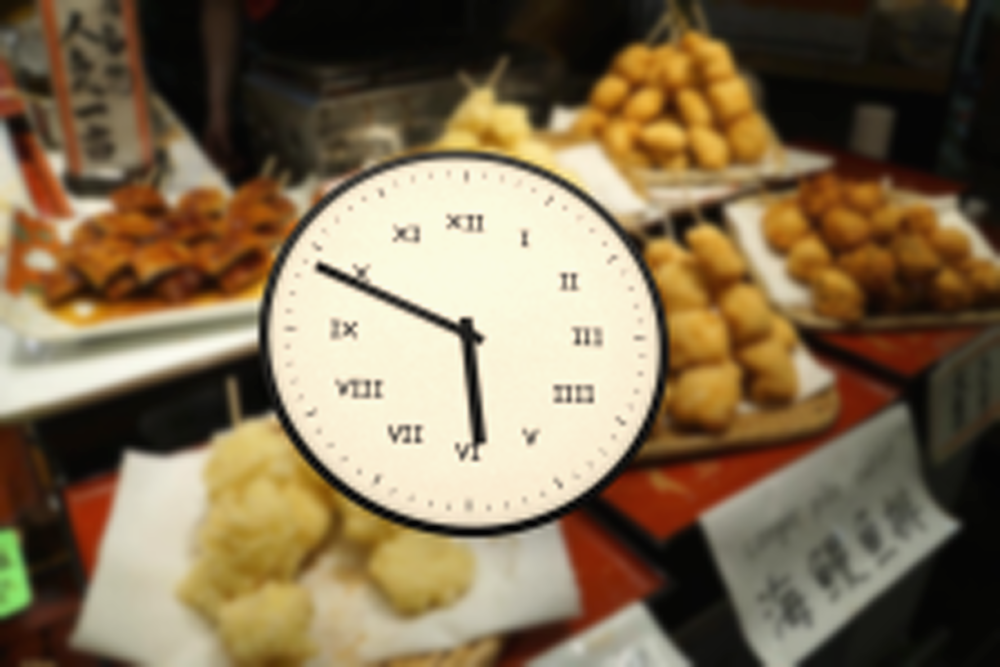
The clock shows 5.49
